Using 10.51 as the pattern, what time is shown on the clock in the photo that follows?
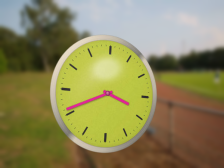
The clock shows 3.41
